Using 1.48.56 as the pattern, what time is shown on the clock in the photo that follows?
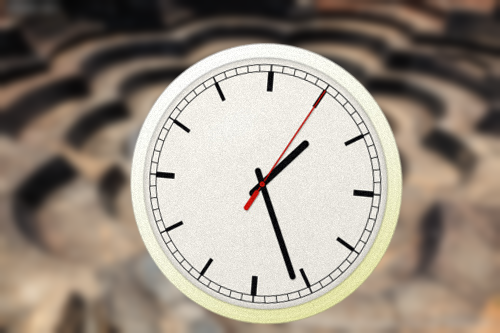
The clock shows 1.26.05
